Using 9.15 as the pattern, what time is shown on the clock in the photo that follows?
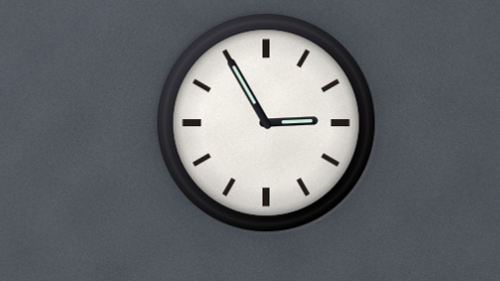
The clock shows 2.55
